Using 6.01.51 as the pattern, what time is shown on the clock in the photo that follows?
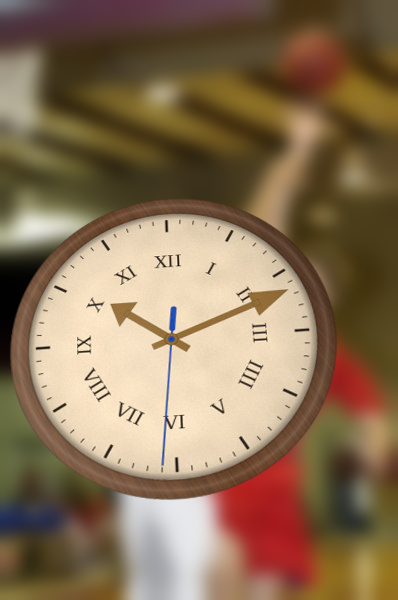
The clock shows 10.11.31
